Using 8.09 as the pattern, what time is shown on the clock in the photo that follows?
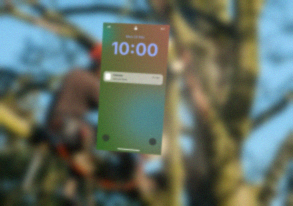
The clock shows 10.00
